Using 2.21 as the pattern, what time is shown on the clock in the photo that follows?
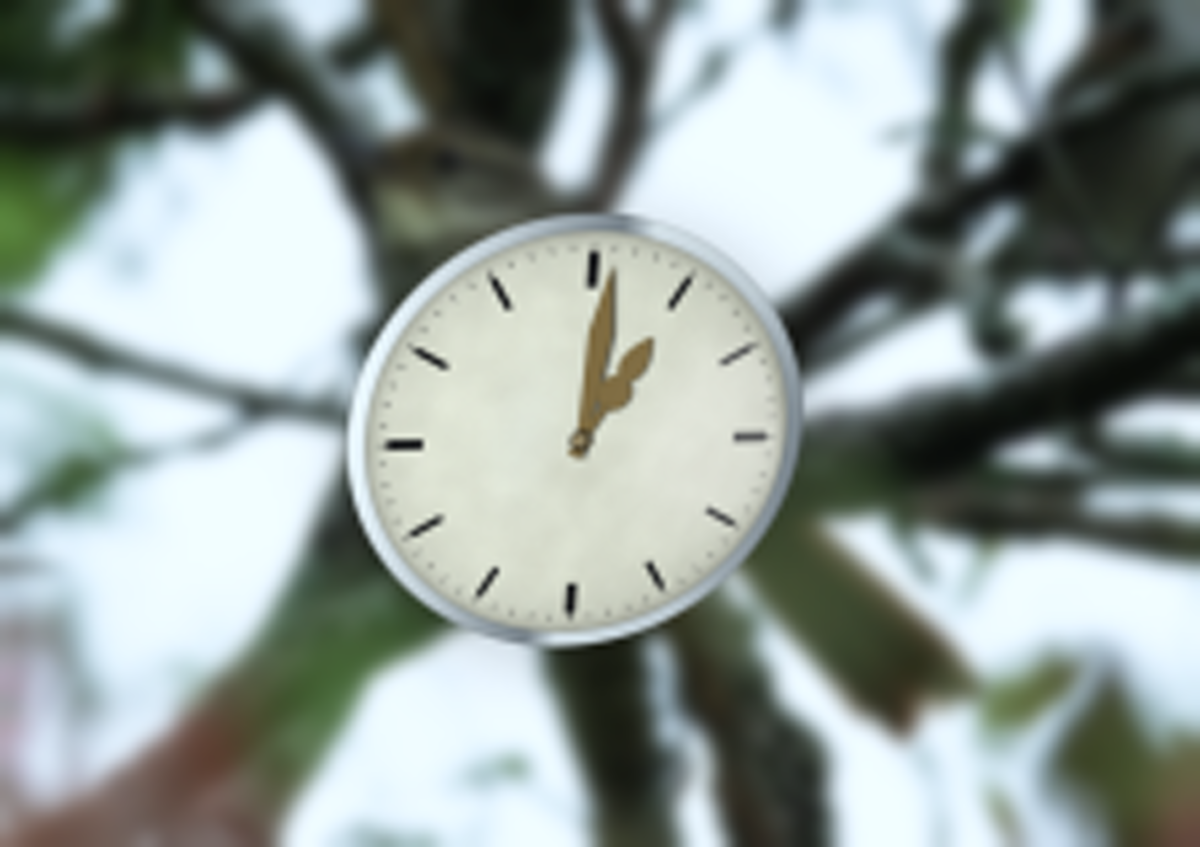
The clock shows 1.01
